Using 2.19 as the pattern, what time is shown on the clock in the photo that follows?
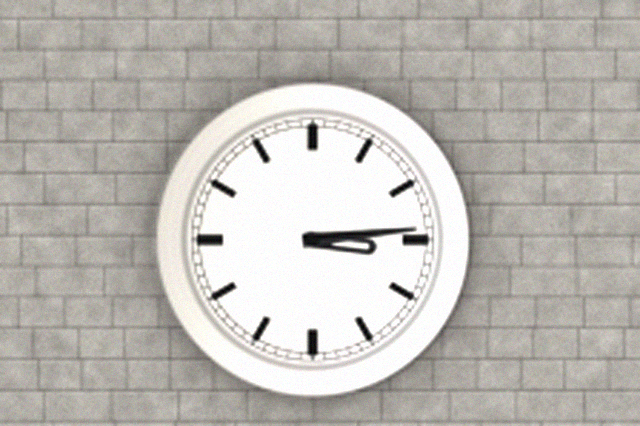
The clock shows 3.14
